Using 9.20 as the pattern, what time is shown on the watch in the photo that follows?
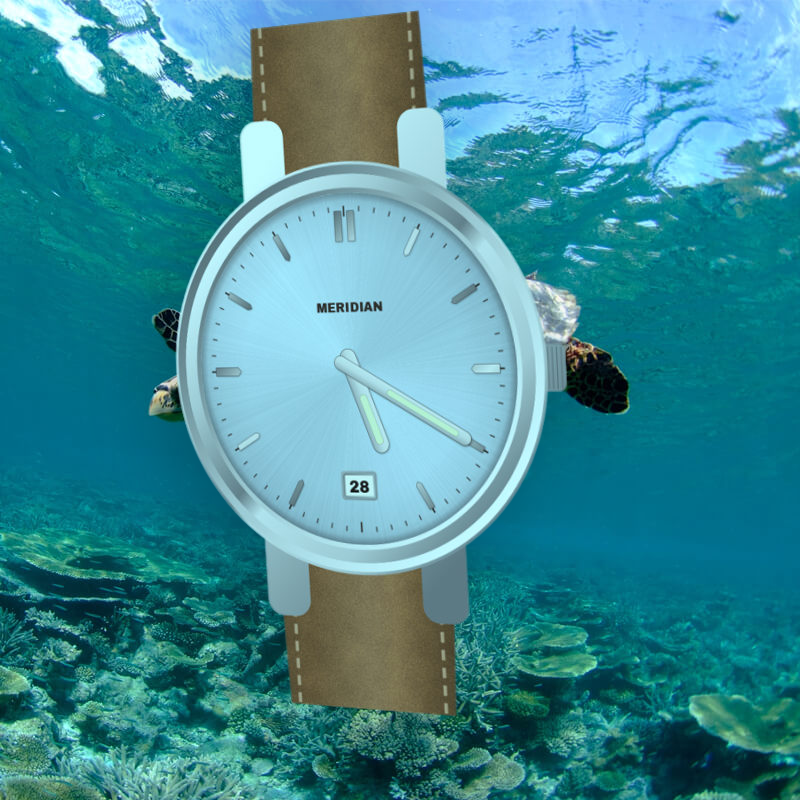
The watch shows 5.20
